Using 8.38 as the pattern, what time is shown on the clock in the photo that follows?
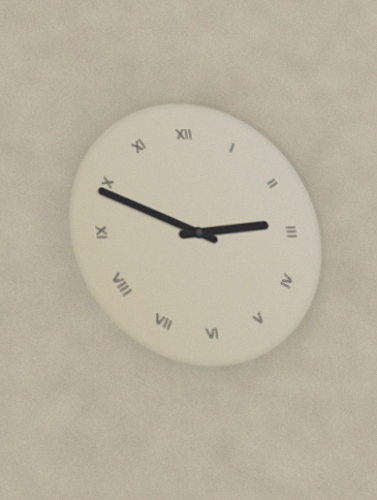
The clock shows 2.49
